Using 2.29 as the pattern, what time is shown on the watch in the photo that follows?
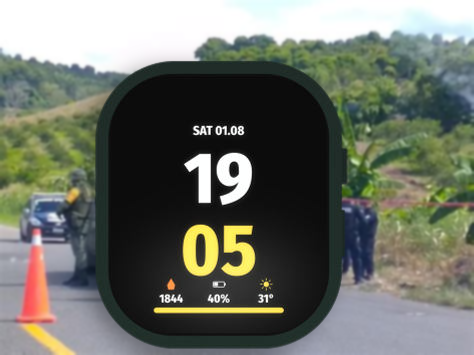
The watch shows 19.05
